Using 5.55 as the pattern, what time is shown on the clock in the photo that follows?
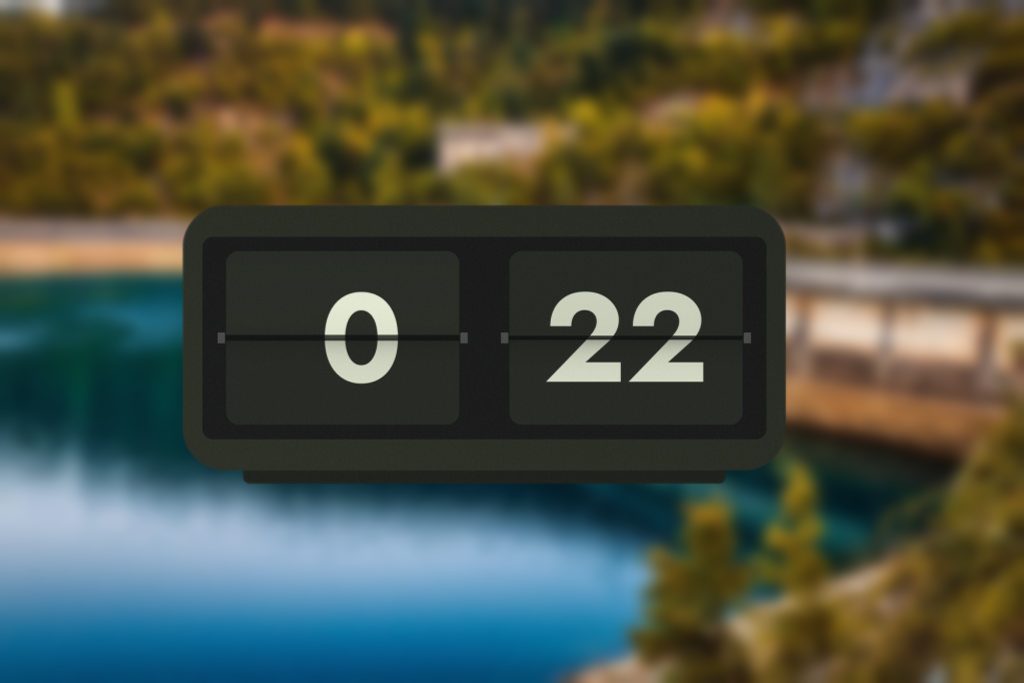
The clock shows 0.22
